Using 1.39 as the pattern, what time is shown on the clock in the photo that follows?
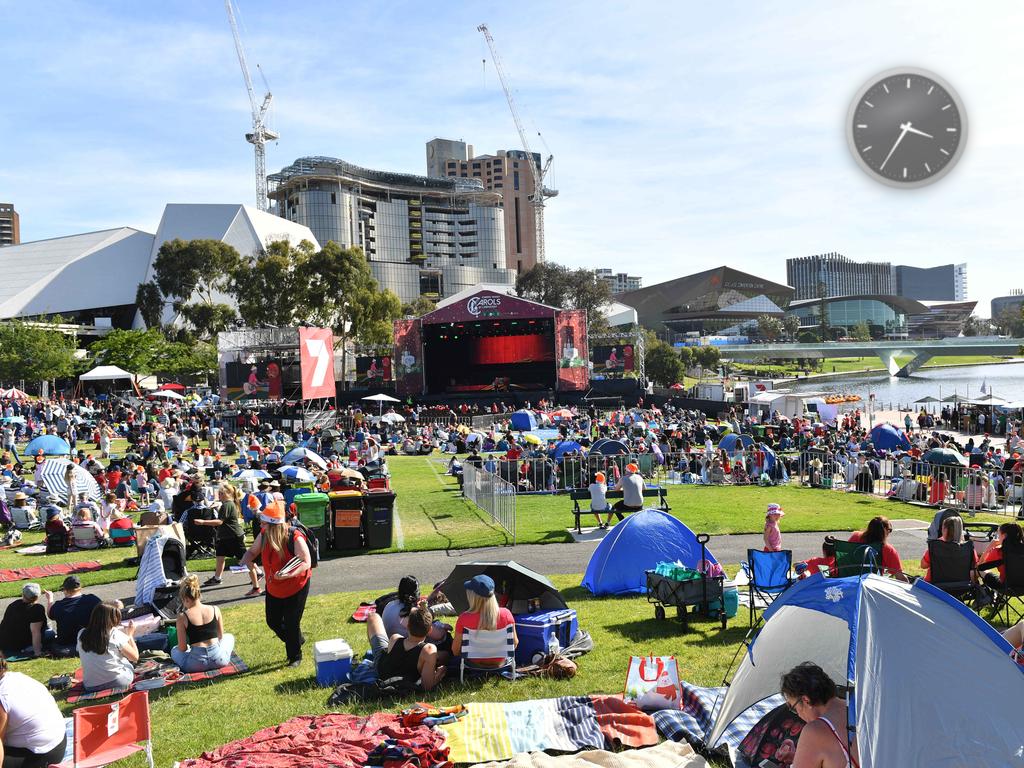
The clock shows 3.35
